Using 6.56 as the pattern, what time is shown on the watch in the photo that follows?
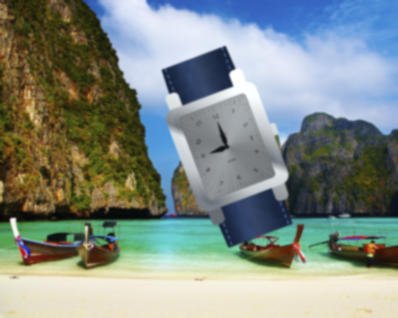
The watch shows 9.00
